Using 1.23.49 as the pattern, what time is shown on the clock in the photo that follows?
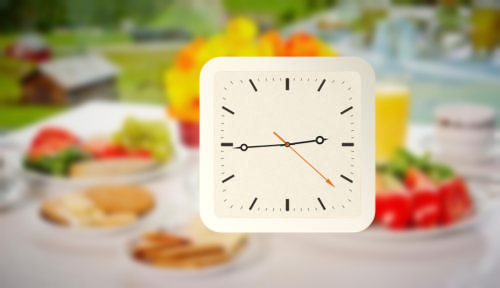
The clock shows 2.44.22
